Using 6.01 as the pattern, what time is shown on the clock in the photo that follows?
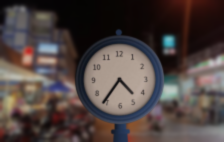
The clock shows 4.36
